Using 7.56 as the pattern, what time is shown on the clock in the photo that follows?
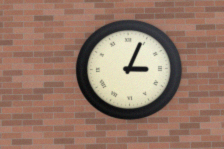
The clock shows 3.04
